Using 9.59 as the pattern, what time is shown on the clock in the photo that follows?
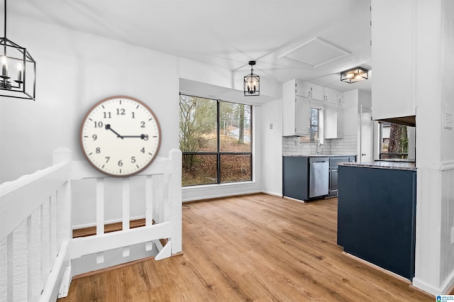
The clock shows 10.15
